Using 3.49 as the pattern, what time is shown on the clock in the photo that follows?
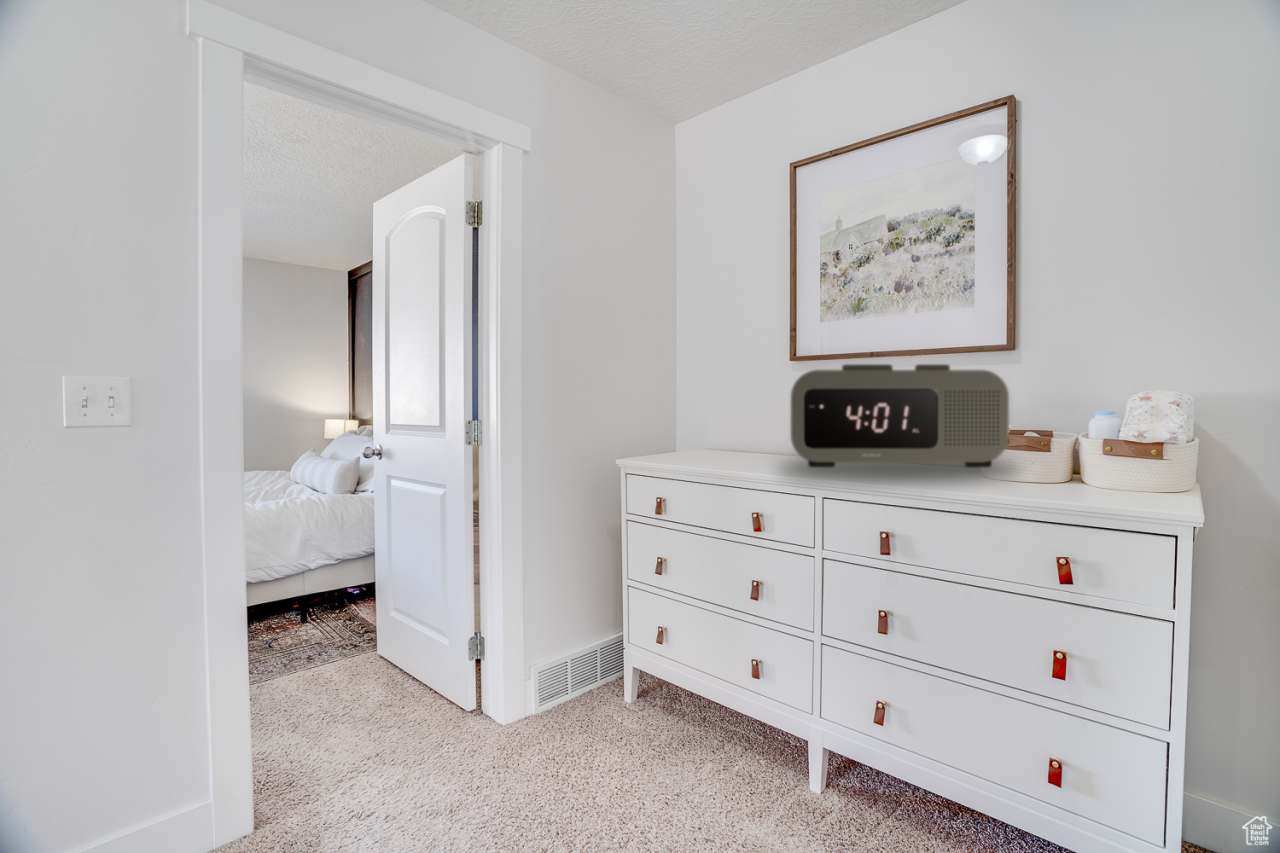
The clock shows 4.01
